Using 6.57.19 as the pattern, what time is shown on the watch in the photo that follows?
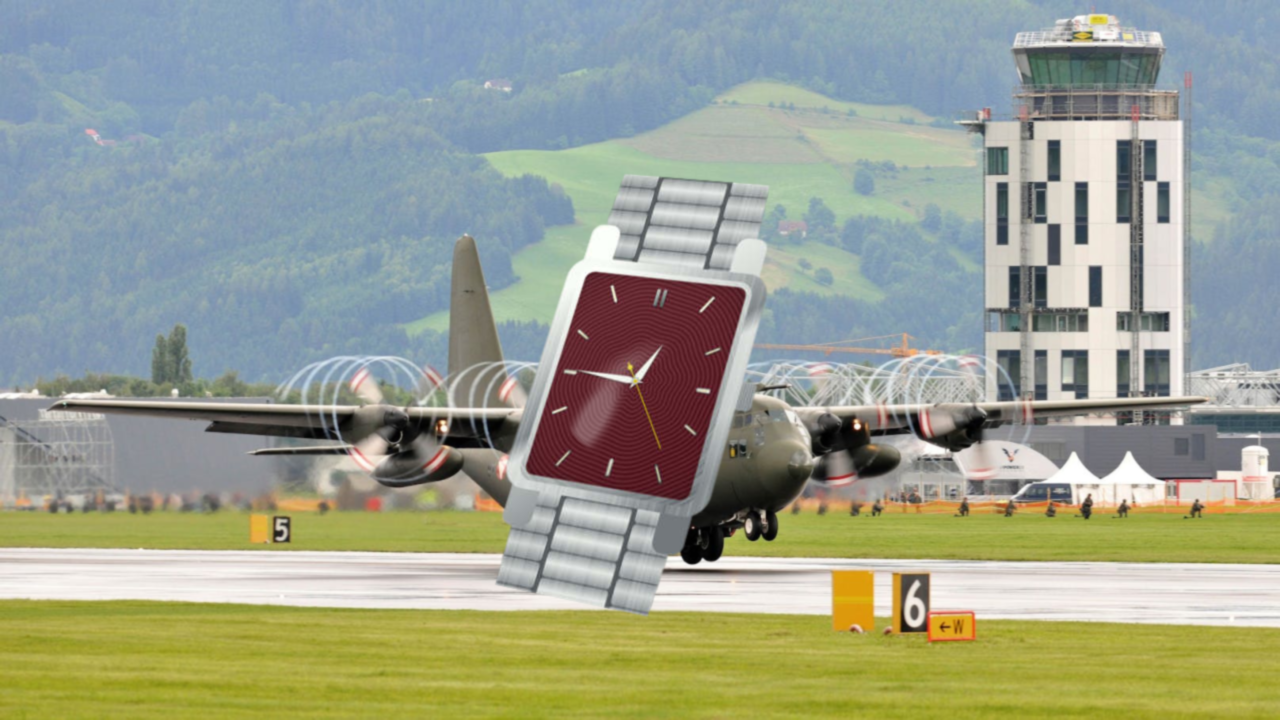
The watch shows 12.45.24
